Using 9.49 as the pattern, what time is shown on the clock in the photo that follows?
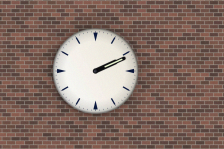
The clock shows 2.11
